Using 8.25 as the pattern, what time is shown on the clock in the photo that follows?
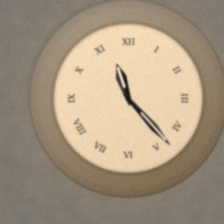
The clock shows 11.23
